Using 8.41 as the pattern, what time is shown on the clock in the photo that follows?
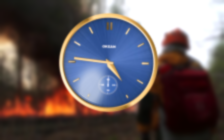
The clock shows 4.46
